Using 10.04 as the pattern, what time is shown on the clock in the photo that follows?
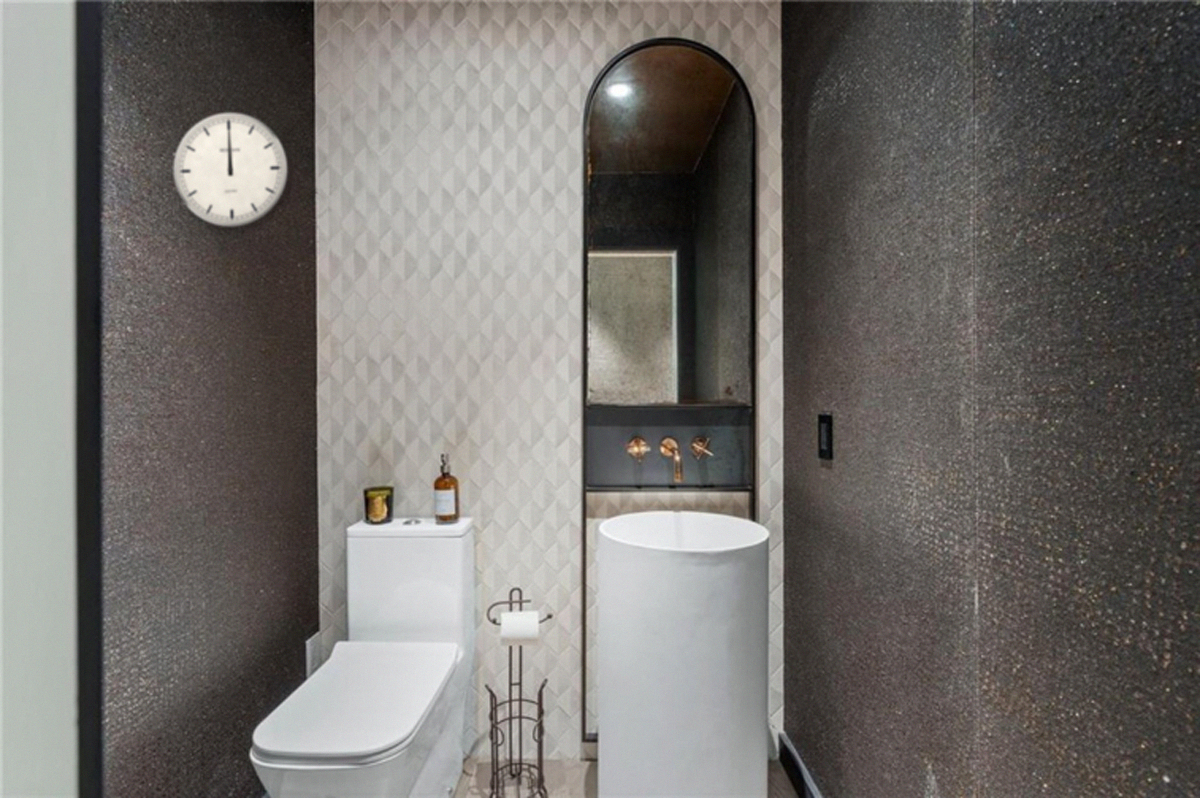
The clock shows 12.00
